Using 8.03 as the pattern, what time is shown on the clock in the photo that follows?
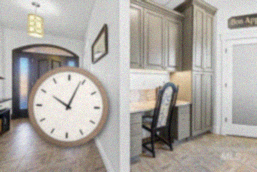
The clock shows 10.04
